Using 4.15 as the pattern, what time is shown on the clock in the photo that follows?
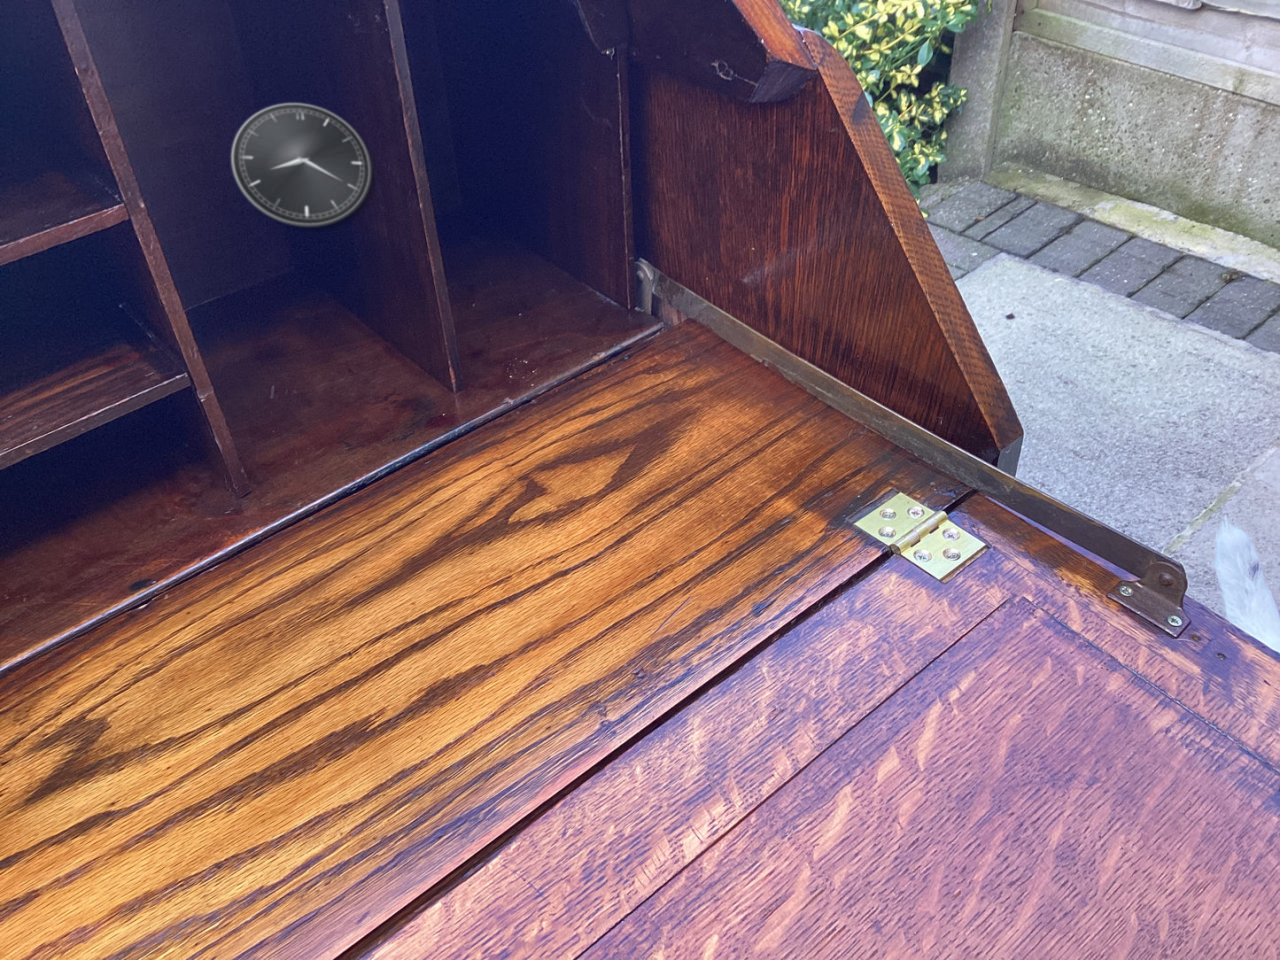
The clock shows 8.20
